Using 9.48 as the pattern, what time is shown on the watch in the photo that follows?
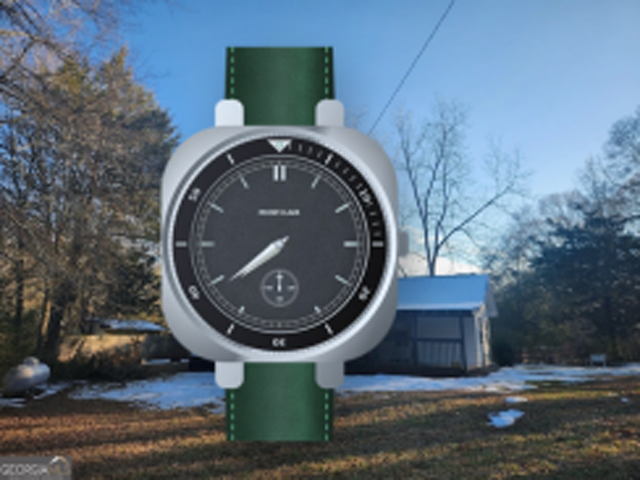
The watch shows 7.39
